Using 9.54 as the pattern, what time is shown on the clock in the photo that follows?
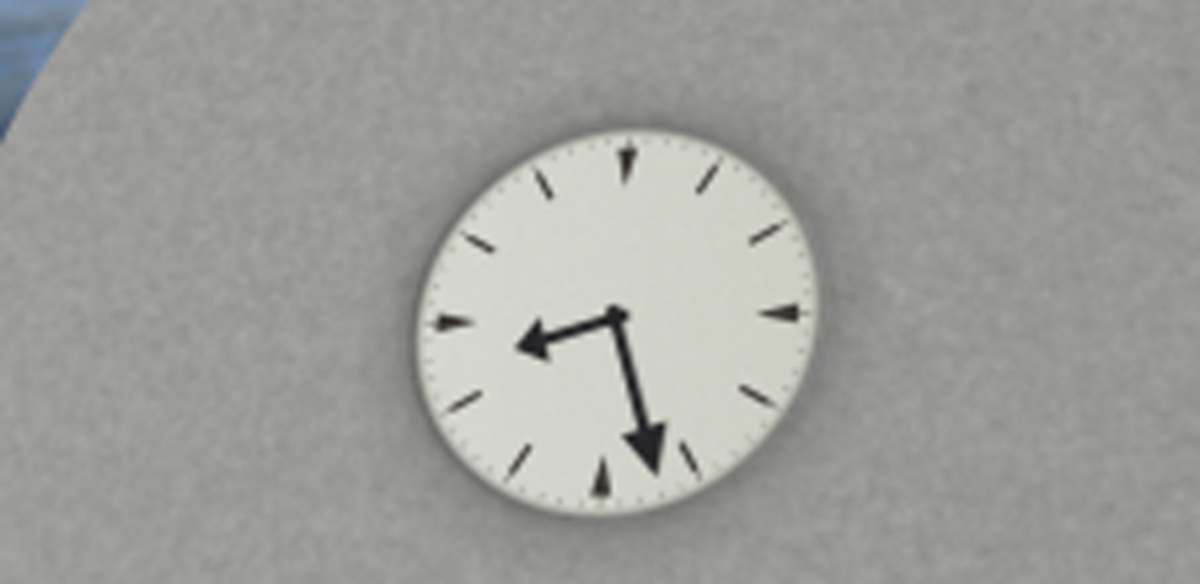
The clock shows 8.27
